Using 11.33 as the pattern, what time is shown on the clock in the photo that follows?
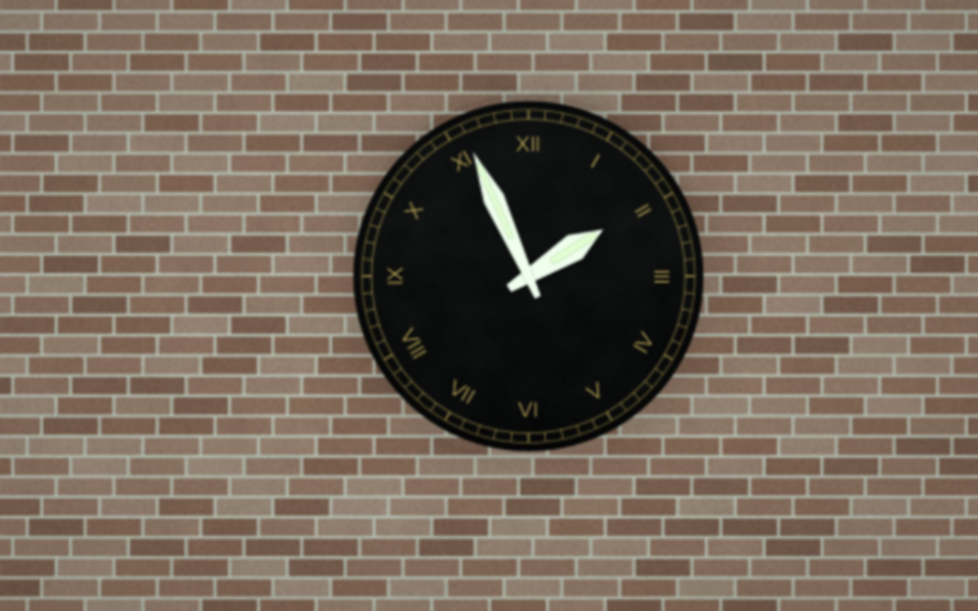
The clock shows 1.56
